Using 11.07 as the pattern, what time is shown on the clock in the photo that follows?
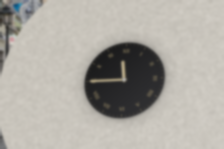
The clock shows 11.45
